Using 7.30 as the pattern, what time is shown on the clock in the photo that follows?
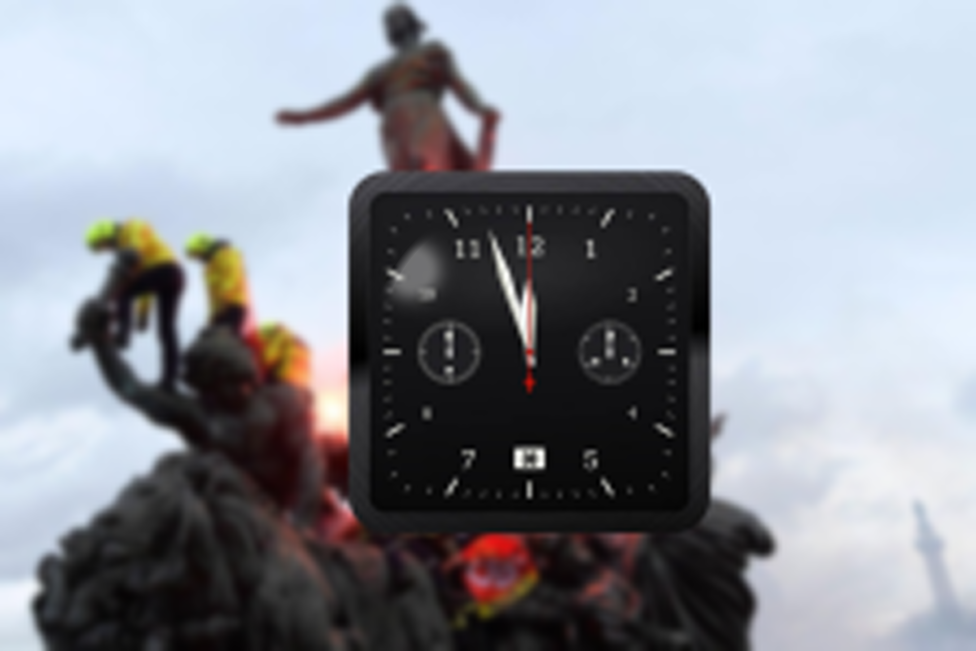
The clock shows 11.57
